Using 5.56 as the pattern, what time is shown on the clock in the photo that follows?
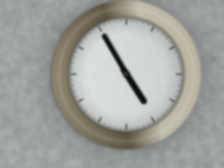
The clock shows 4.55
